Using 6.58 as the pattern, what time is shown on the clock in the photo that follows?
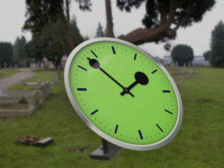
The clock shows 1.53
